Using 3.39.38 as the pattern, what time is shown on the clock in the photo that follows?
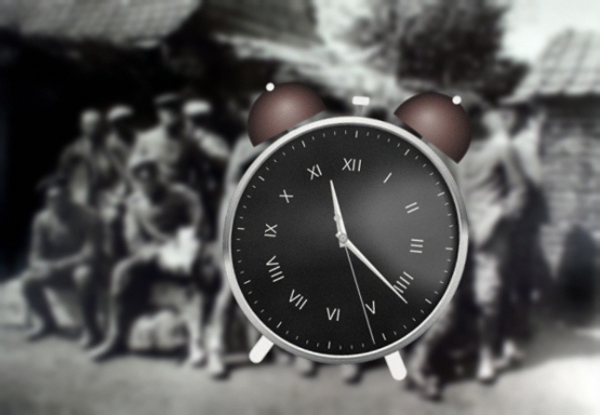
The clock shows 11.21.26
